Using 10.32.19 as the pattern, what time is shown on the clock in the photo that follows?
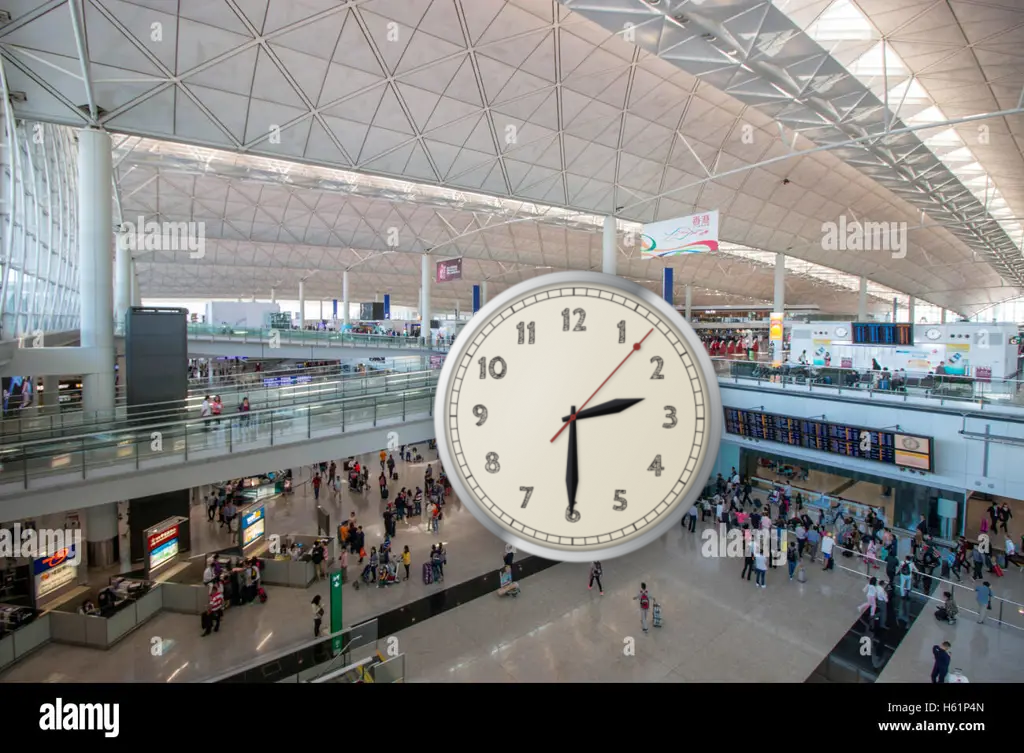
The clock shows 2.30.07
